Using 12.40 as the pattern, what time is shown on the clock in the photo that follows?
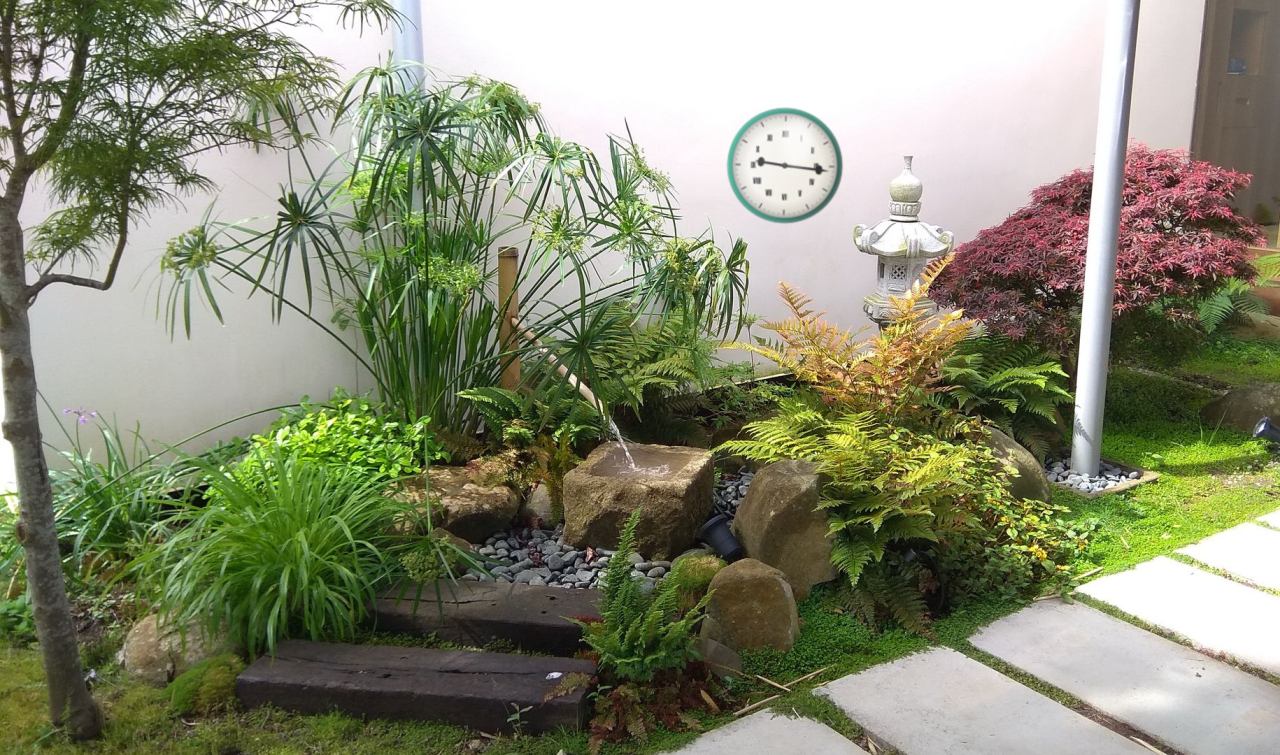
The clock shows 9.16
